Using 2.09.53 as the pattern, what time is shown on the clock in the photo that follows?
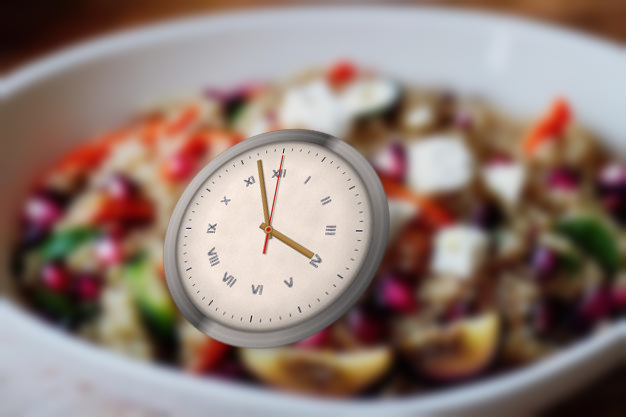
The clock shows 3.57.00
